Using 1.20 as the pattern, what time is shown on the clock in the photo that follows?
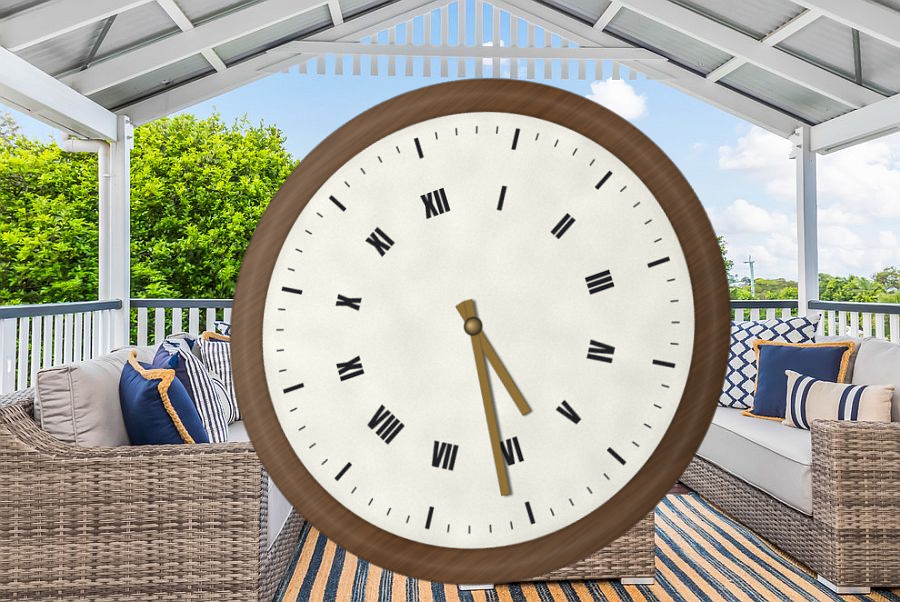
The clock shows 5.31
